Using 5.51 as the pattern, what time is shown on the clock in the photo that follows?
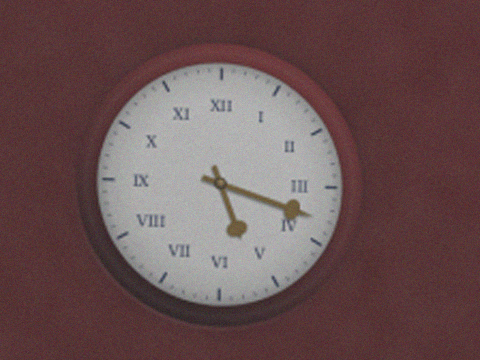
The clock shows 5.18
